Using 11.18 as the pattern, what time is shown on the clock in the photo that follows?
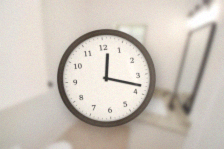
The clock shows 12.18
